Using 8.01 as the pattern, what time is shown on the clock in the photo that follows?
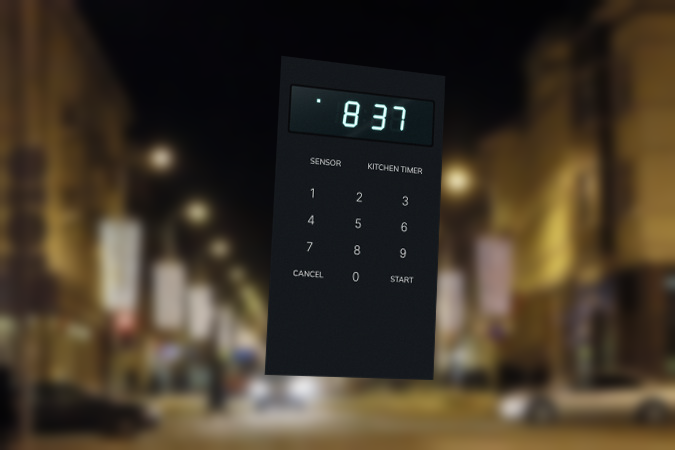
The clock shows 8.37
